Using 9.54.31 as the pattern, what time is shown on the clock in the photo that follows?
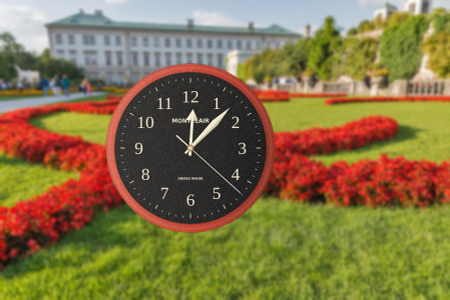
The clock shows 12.07.22
